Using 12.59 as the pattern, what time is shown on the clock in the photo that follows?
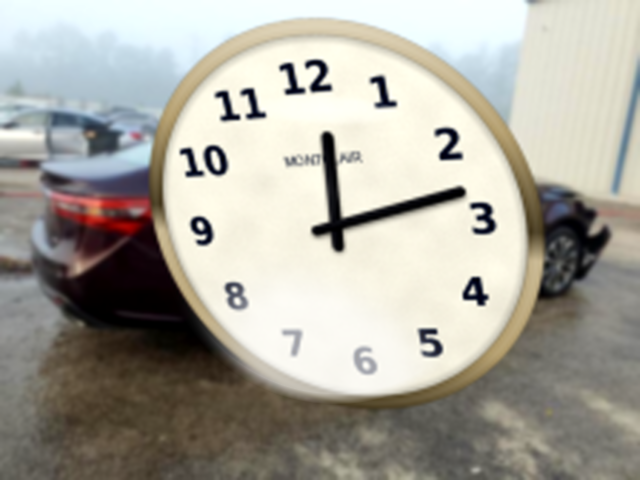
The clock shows 12.13
